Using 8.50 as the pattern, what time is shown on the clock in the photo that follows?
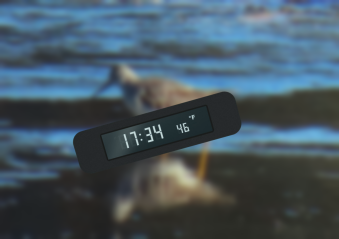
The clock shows 17.34
